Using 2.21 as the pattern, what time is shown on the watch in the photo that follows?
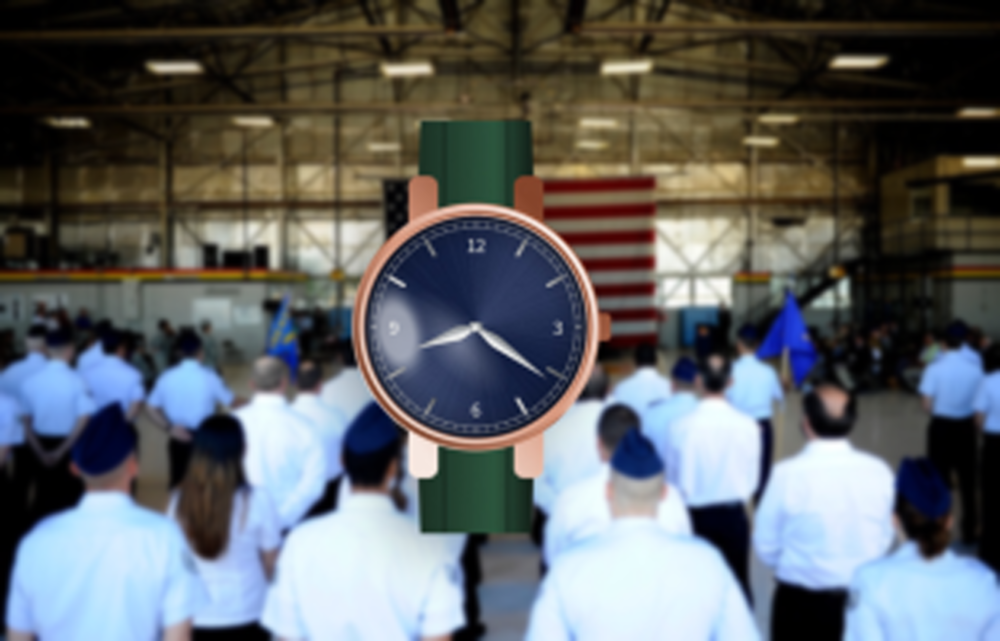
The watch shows 8.21
